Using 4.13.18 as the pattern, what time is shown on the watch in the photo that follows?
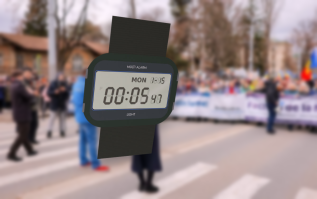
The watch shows 0.05.47
